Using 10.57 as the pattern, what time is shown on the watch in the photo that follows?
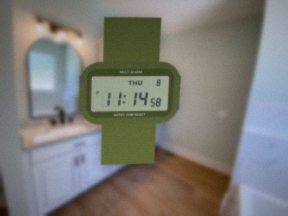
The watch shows 11.14
